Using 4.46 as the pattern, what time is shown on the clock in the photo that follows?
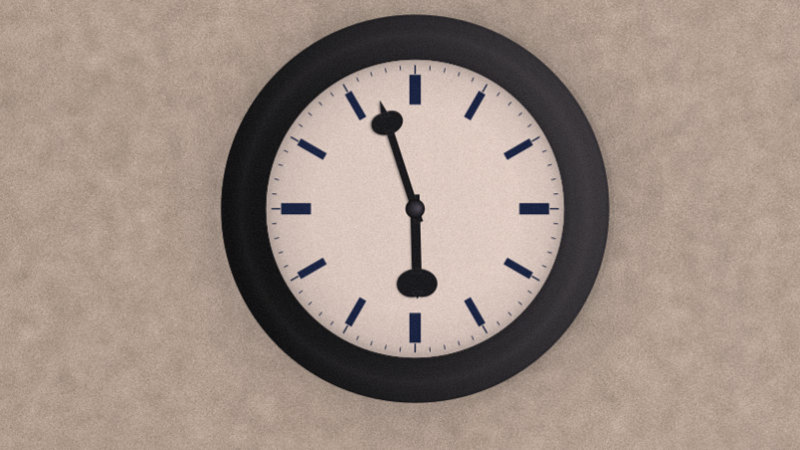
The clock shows 5.57
